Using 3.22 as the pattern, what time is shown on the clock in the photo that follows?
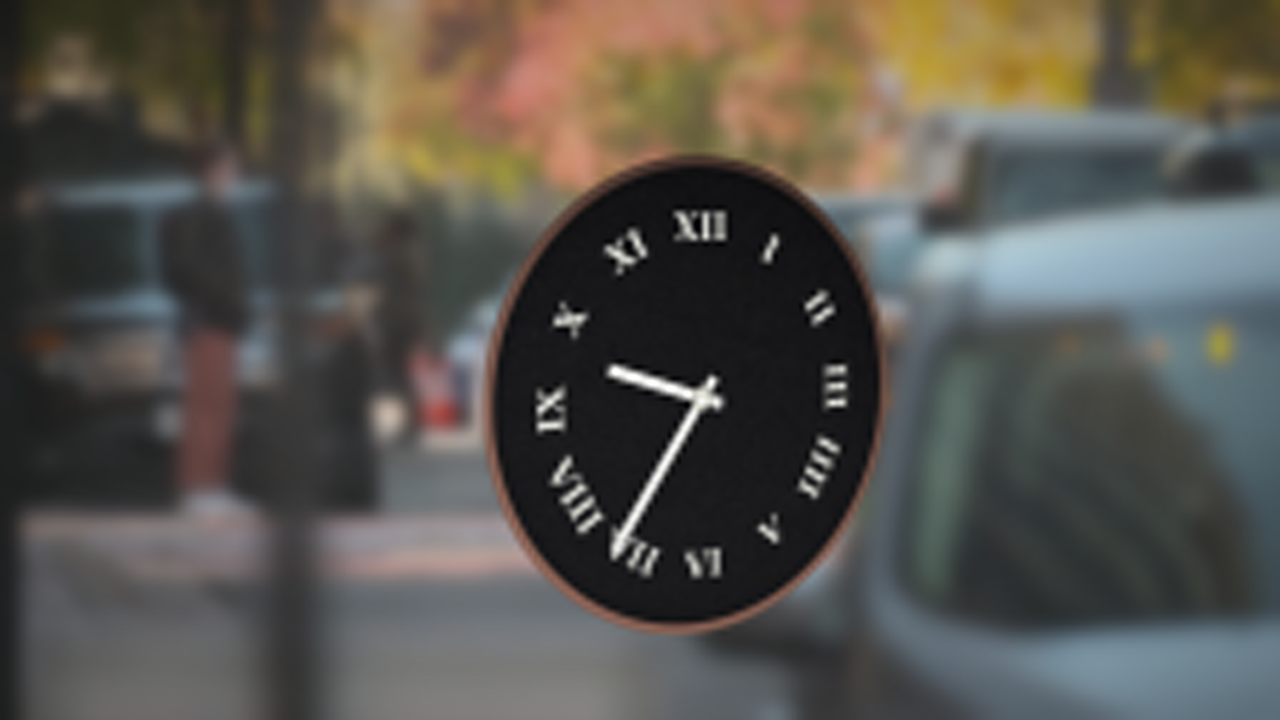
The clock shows 9.36
